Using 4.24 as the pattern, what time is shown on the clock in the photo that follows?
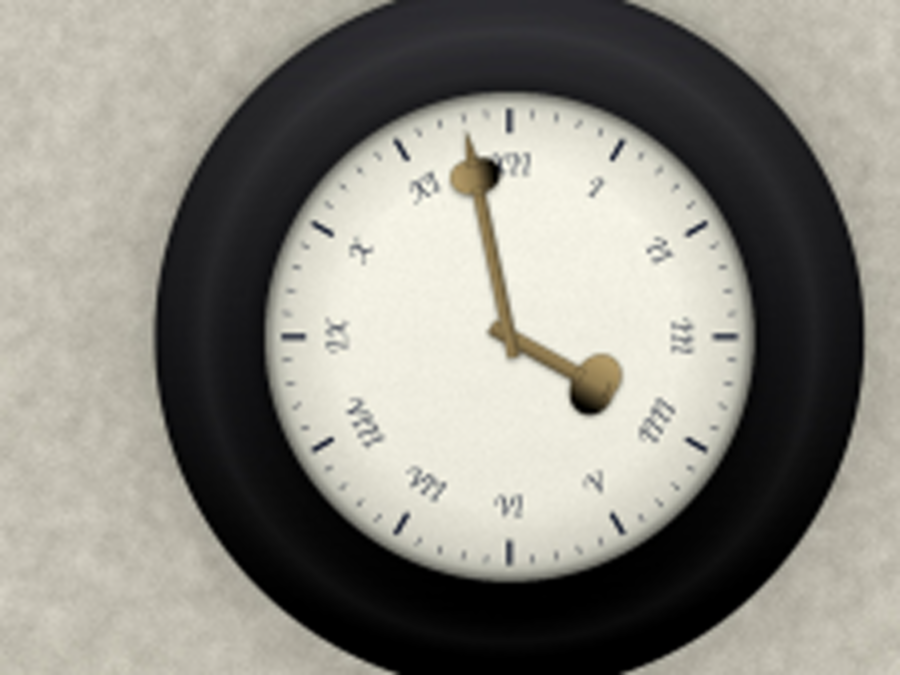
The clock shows 3.58
